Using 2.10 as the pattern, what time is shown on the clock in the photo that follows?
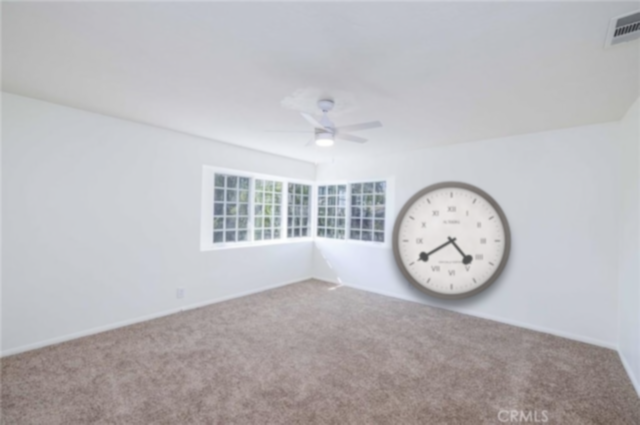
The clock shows 4.40
